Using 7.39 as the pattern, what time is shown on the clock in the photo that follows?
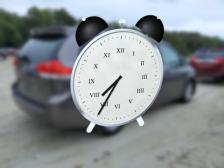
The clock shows 7.35
